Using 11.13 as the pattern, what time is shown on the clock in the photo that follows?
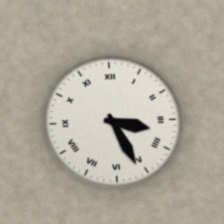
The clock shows 3.26
